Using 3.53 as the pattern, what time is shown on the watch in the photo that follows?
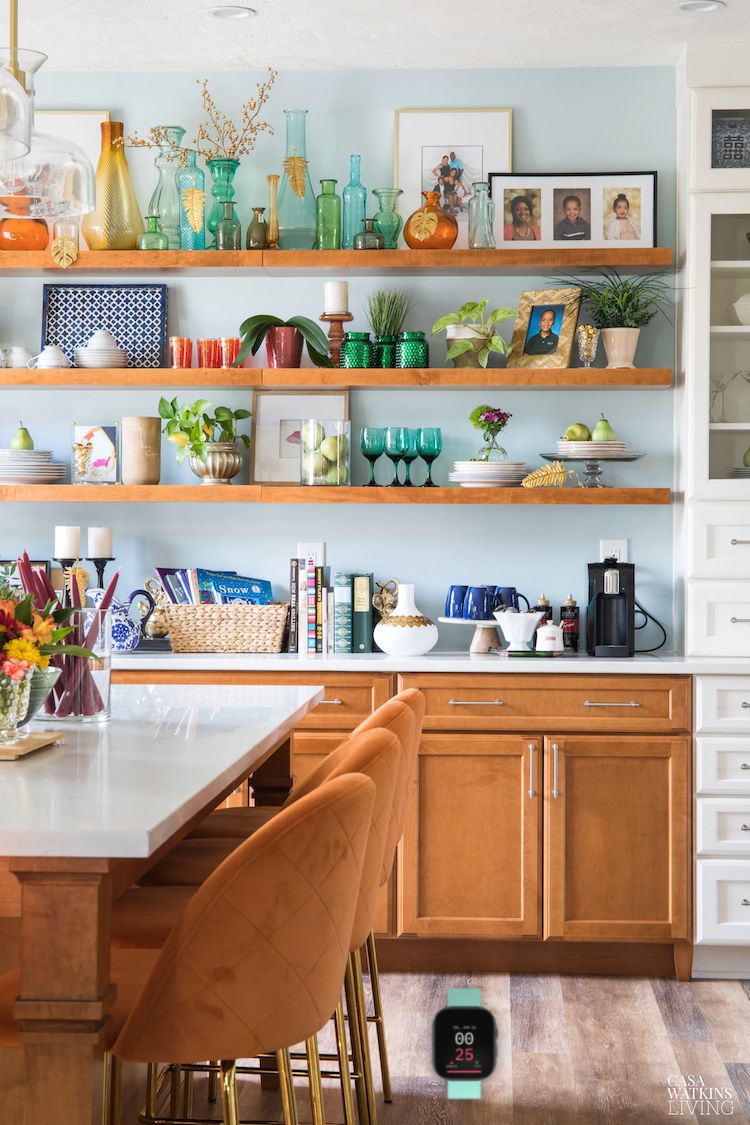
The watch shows 0.25
